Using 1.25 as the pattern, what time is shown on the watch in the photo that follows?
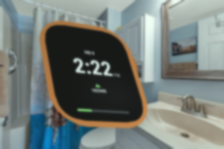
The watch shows 2.22
